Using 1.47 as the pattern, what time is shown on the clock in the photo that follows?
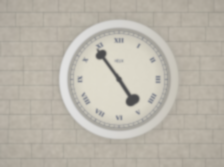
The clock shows 4.54
